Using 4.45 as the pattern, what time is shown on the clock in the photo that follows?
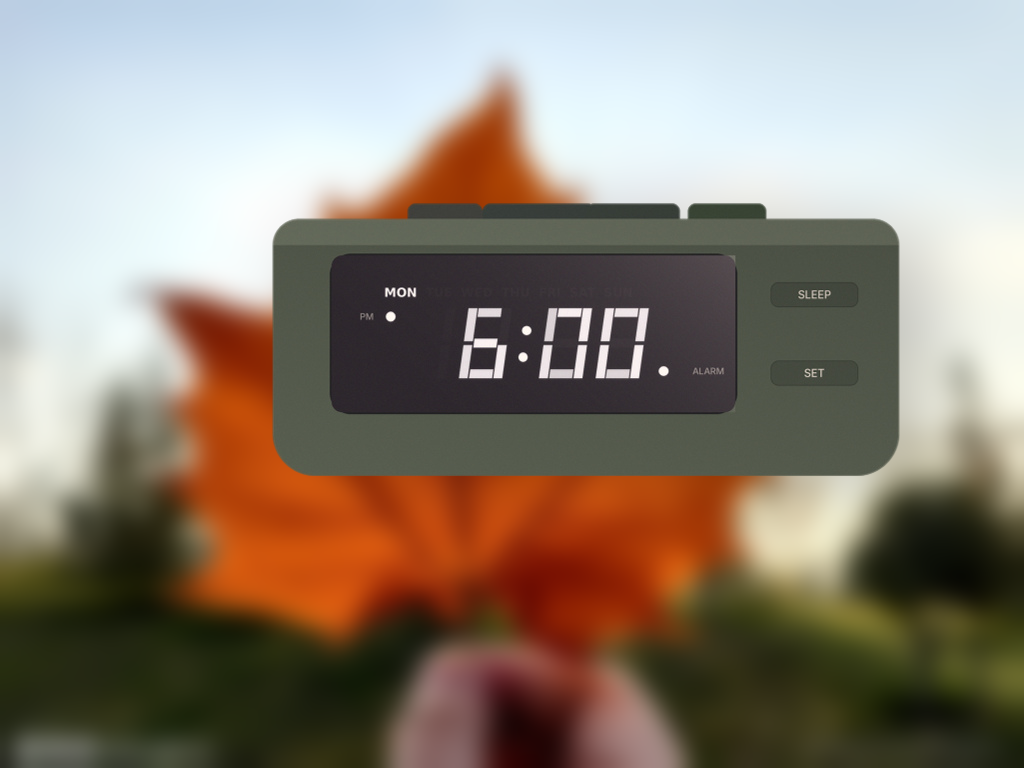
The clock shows 6.00
